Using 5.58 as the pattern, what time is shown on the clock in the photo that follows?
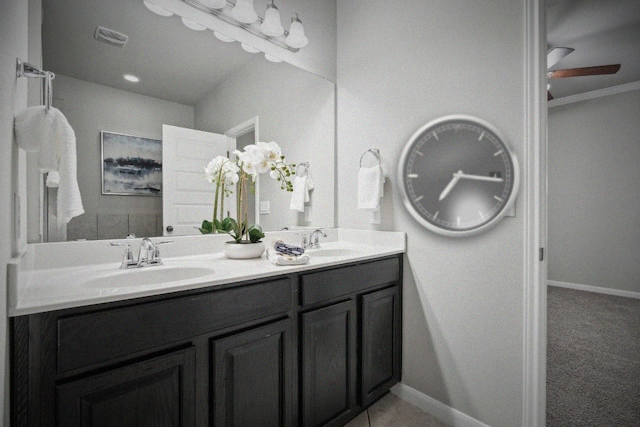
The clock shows 7.16
